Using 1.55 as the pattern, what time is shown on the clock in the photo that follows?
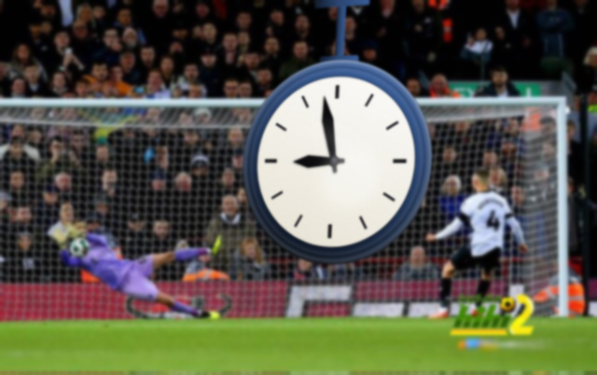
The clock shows 8.58
